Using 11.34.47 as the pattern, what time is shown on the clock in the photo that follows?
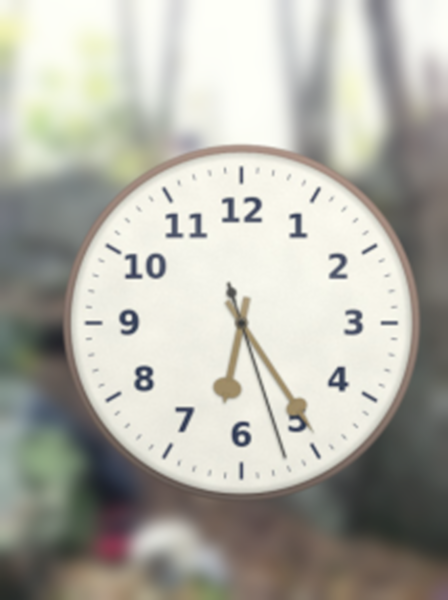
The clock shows 6.24.27
